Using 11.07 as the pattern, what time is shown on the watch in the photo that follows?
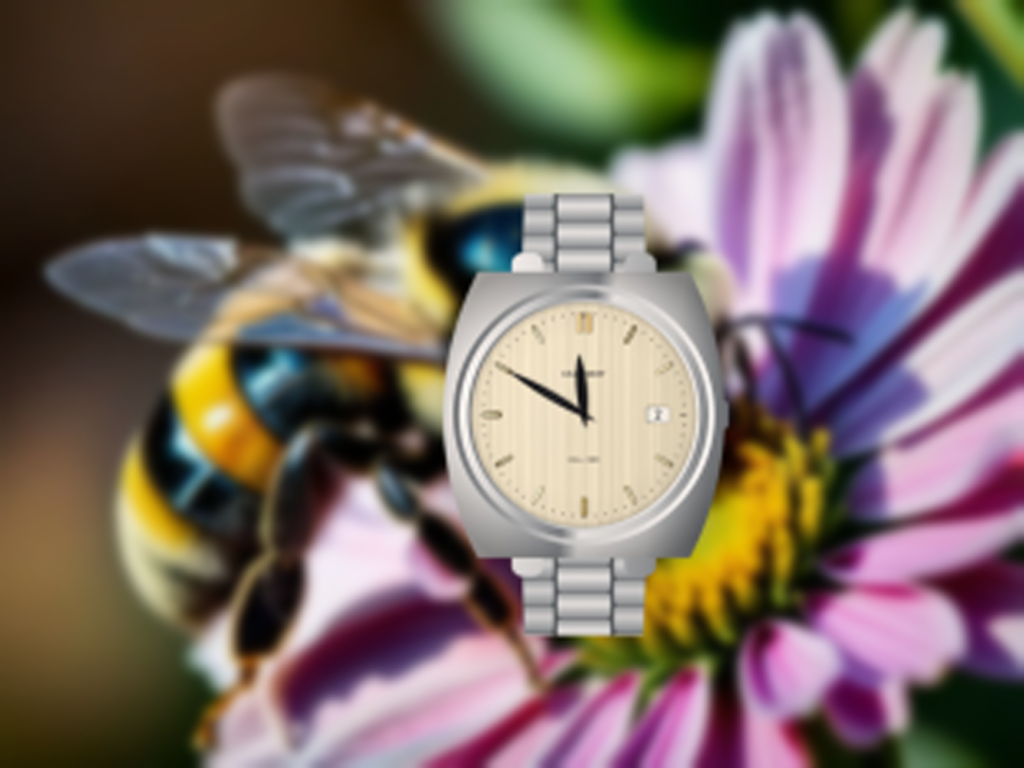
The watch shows 11.50
